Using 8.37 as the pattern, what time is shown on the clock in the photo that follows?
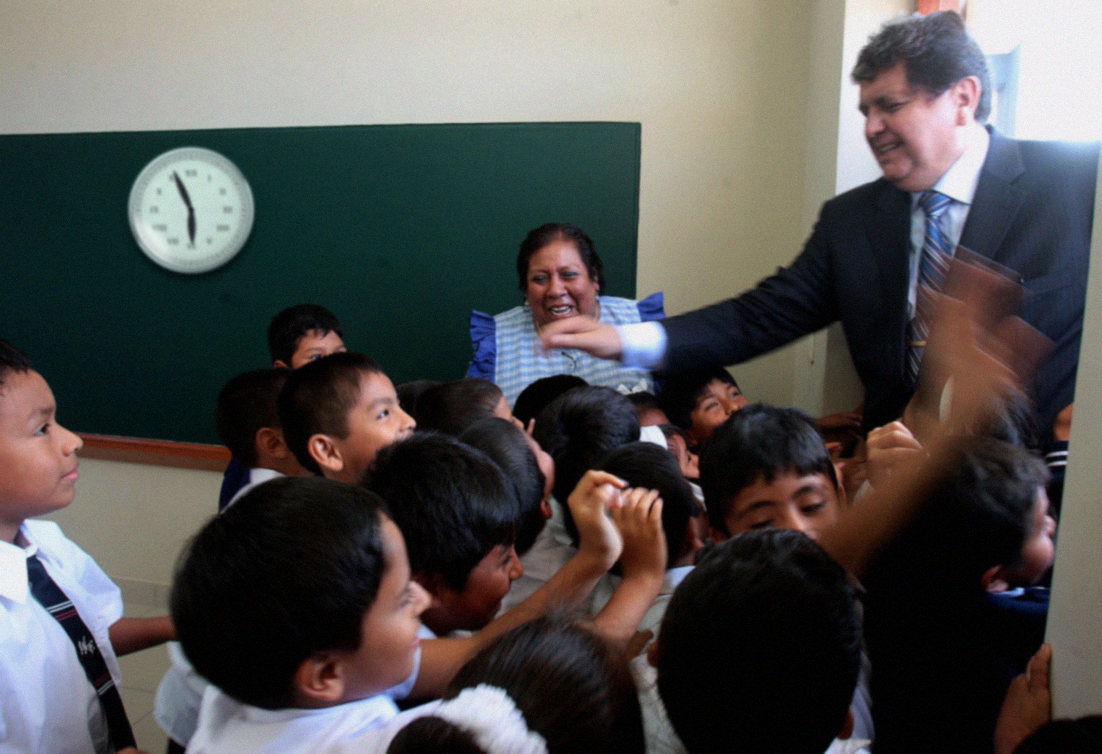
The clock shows 5.56
